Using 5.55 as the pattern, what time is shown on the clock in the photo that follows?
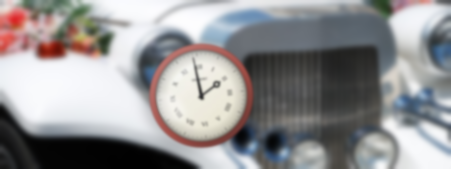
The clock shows 1.59
